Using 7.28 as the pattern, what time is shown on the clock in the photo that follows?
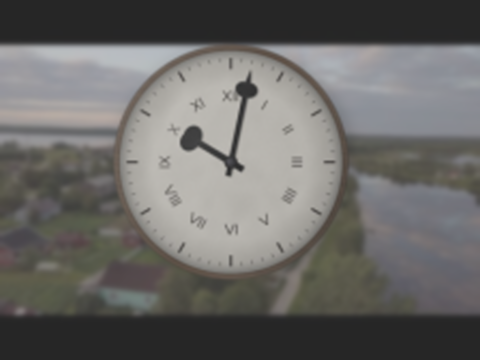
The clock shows 10.02
